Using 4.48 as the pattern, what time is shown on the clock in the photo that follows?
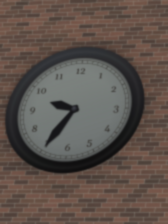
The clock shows 9.35
